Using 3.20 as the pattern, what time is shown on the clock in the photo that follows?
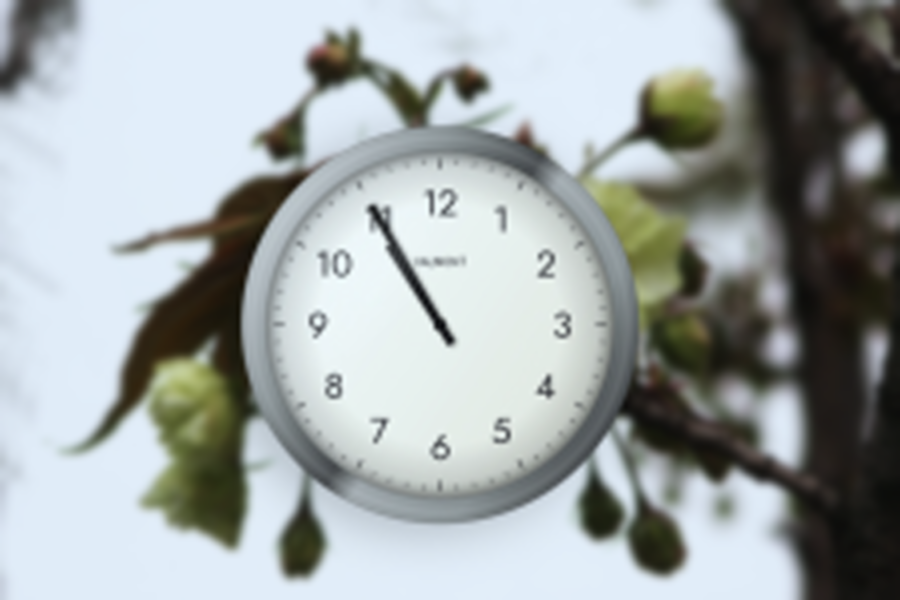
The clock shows 10.55
